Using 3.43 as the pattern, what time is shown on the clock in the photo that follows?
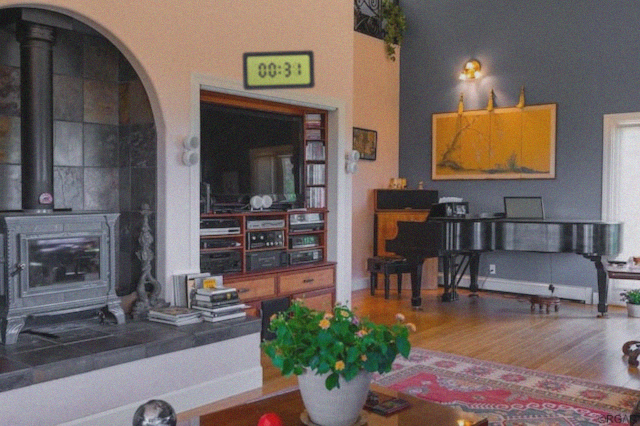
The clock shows 0.31
